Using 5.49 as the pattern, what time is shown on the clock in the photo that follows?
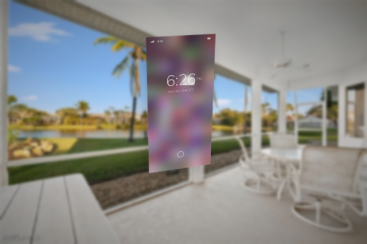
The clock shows 6.26
